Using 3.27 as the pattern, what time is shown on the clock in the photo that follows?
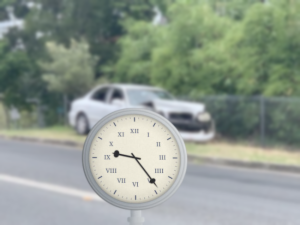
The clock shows 9.24
